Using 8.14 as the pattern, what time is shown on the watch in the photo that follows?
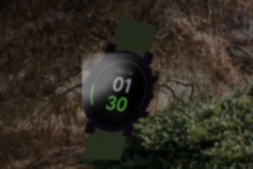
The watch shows 1.30
